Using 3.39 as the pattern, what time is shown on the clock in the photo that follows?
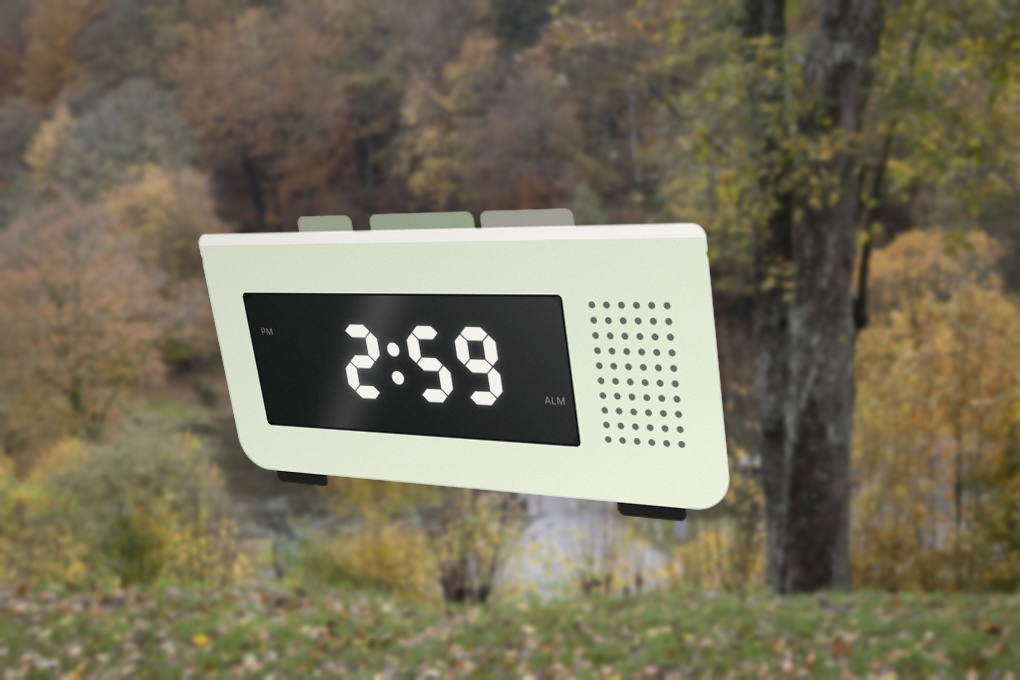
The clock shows 2.59
